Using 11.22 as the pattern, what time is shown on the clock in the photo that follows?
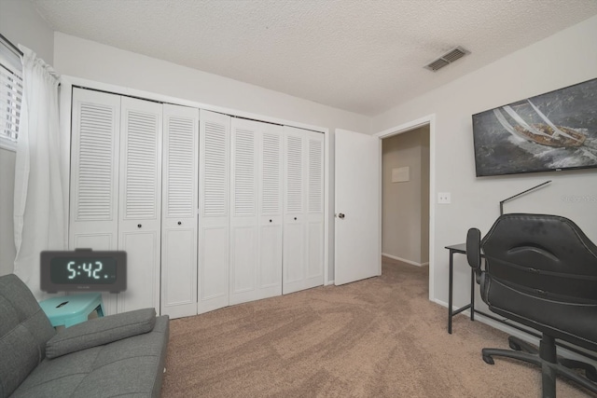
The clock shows 5.42
